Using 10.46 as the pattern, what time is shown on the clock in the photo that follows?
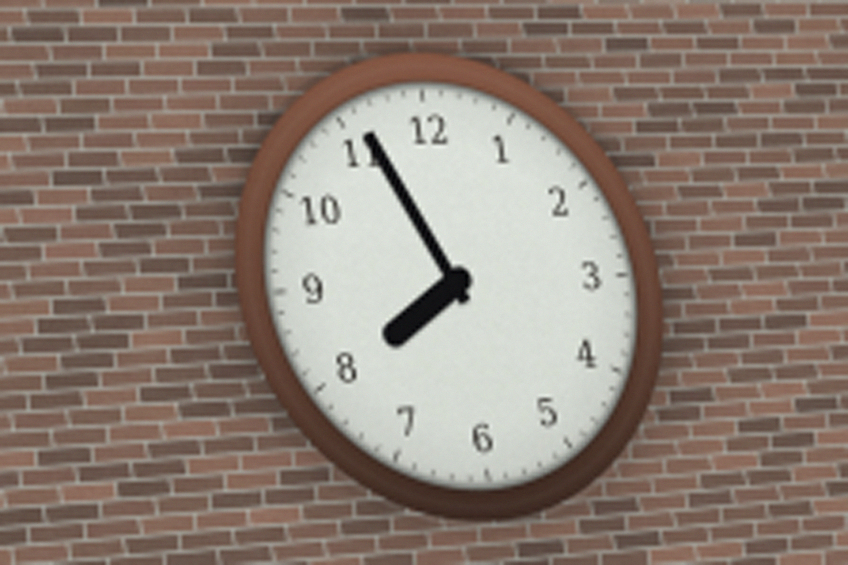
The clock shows 7.56
